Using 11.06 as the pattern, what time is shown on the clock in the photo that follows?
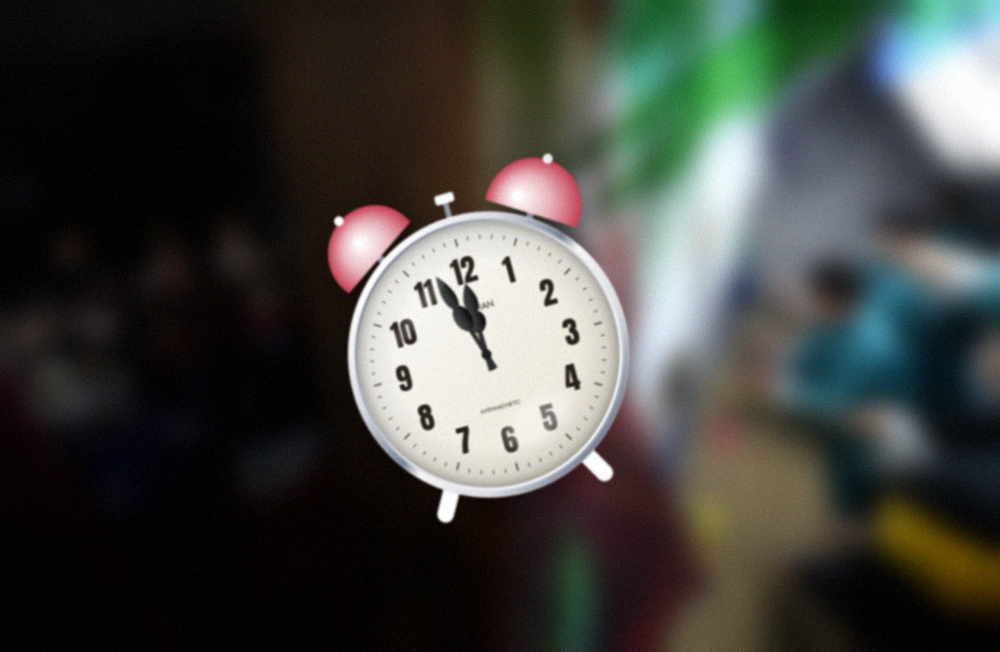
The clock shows 11.57
